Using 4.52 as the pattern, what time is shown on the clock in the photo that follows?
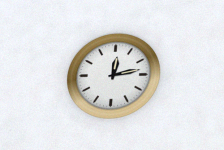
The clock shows 12.13
